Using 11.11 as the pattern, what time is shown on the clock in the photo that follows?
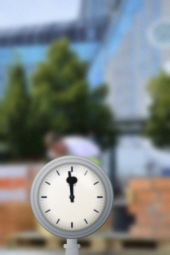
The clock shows 11.59
